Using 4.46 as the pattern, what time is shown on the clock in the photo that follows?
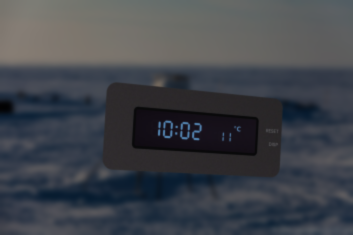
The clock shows 10.02
